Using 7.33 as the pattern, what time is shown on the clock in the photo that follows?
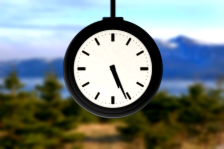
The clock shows 5.26
